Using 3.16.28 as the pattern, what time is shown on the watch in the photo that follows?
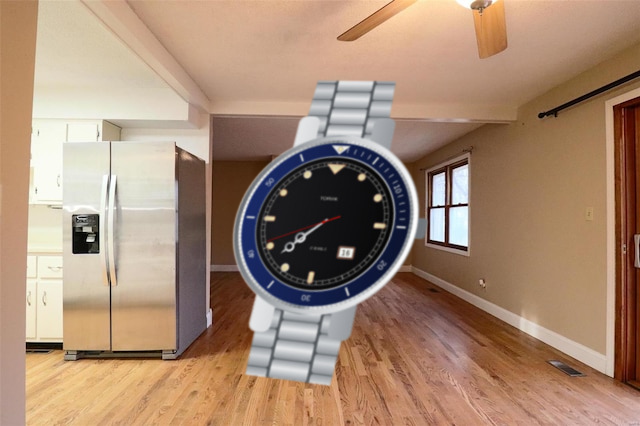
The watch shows 7.37.41
